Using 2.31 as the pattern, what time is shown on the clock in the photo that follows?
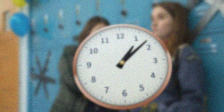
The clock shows 1.08
